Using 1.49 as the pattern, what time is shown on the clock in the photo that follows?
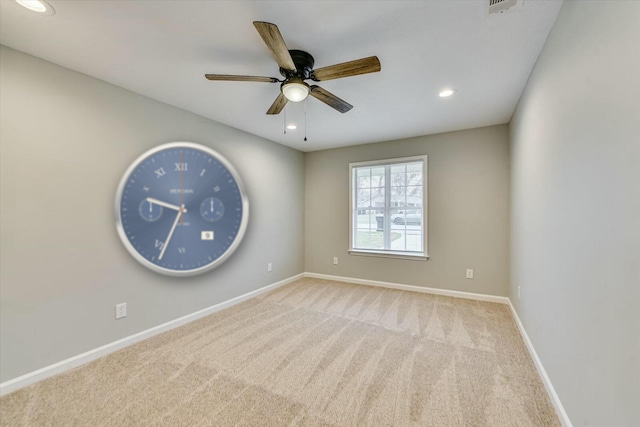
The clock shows 9.34
